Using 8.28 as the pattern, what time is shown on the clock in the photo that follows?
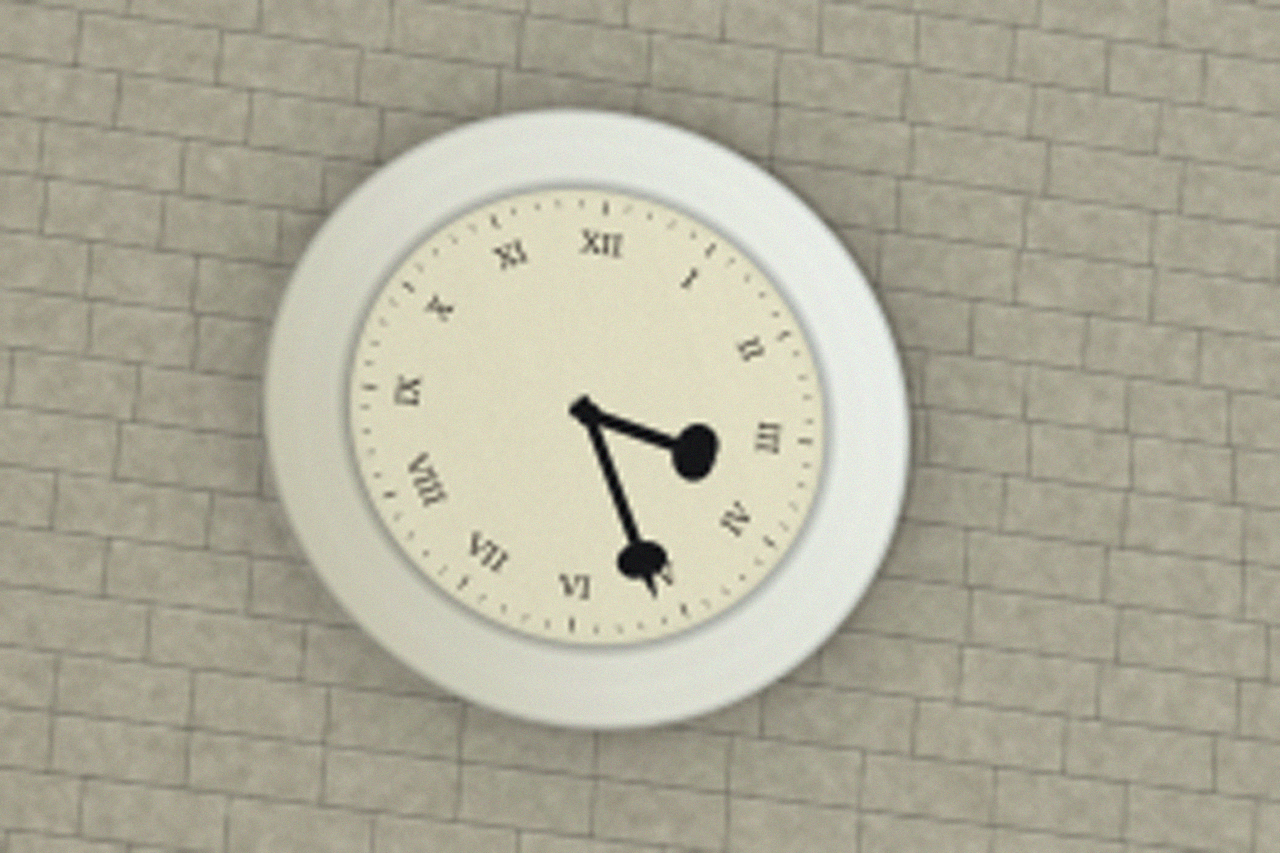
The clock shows 3.26
